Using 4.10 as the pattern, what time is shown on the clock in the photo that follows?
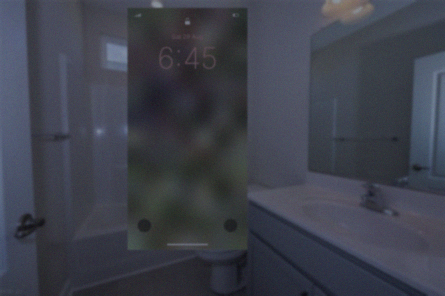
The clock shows 6.45
